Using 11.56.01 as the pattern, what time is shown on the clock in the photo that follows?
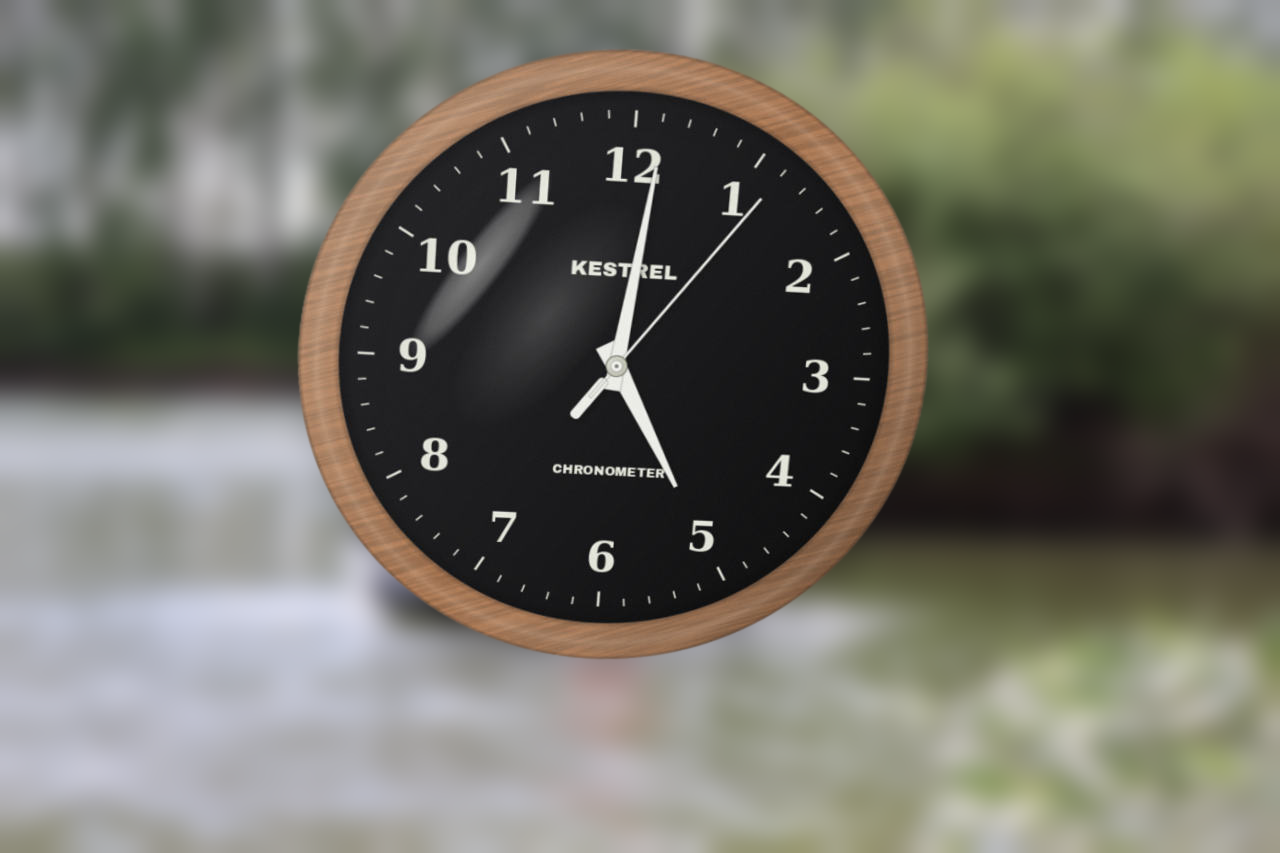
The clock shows 5.01.06
